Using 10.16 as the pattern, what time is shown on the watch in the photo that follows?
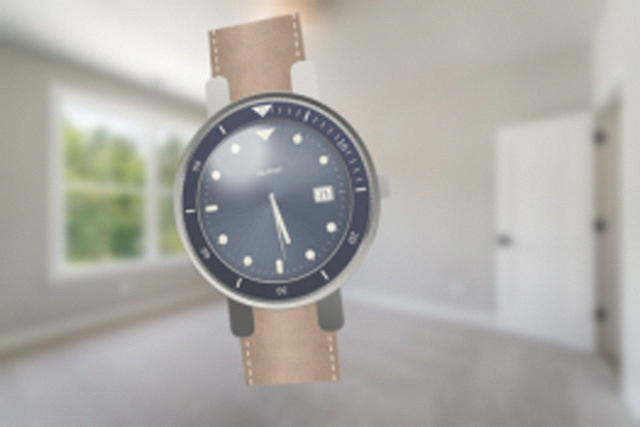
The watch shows 5.29
